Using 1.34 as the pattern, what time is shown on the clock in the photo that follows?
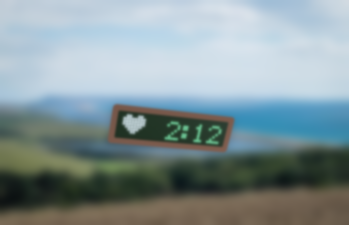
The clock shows 2.12
